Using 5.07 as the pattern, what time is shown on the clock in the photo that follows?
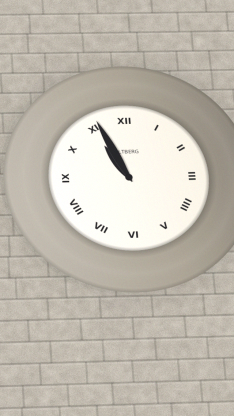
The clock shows 10.56
